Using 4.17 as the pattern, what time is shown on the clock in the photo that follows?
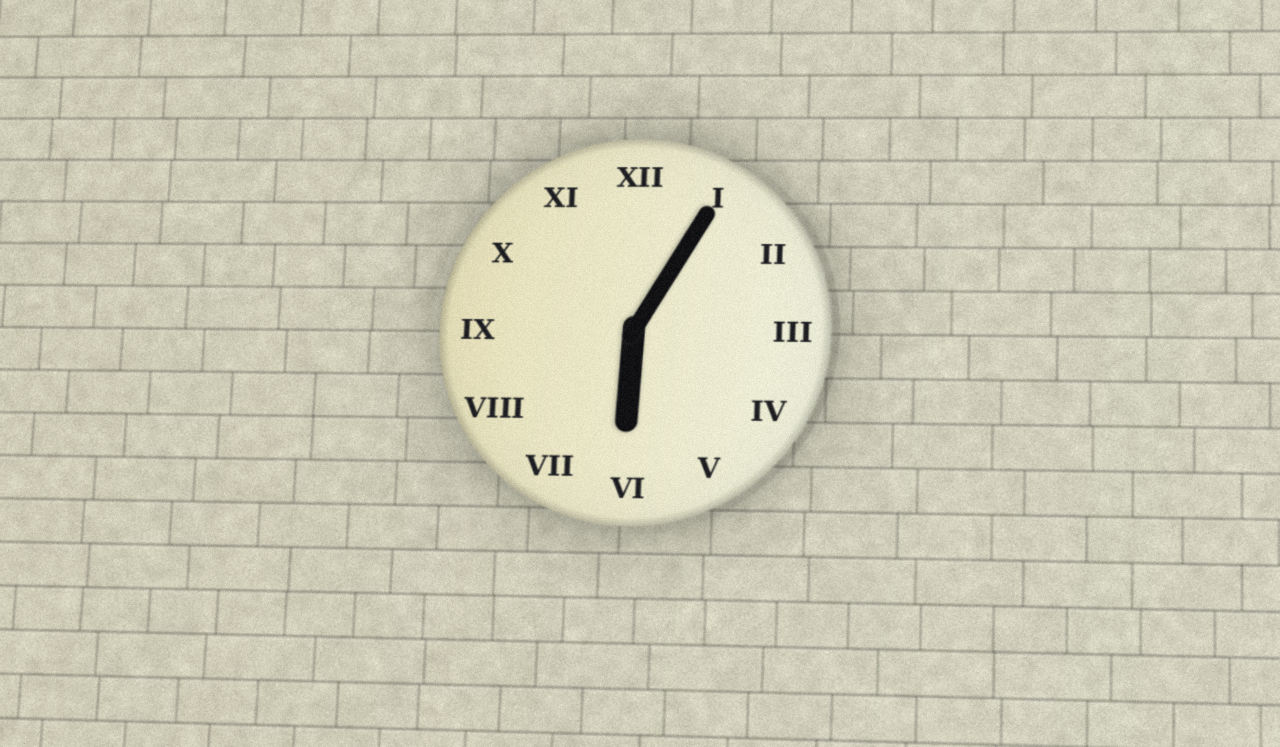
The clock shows 6.05
